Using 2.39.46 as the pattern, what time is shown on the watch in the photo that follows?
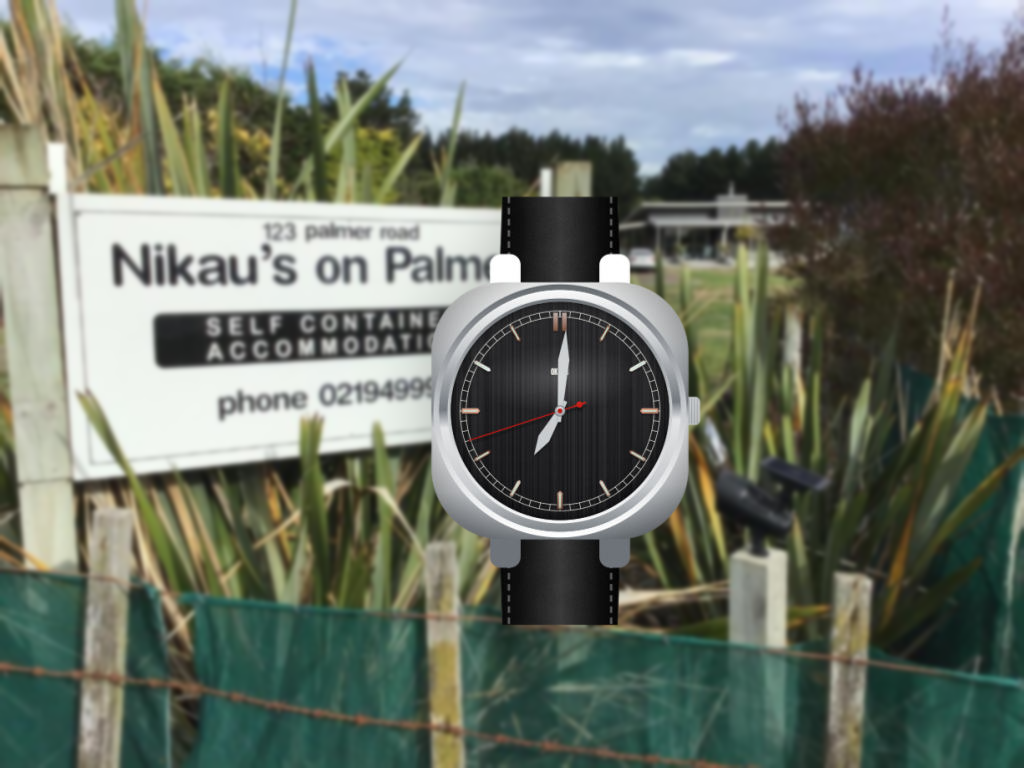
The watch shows 7.00.42
